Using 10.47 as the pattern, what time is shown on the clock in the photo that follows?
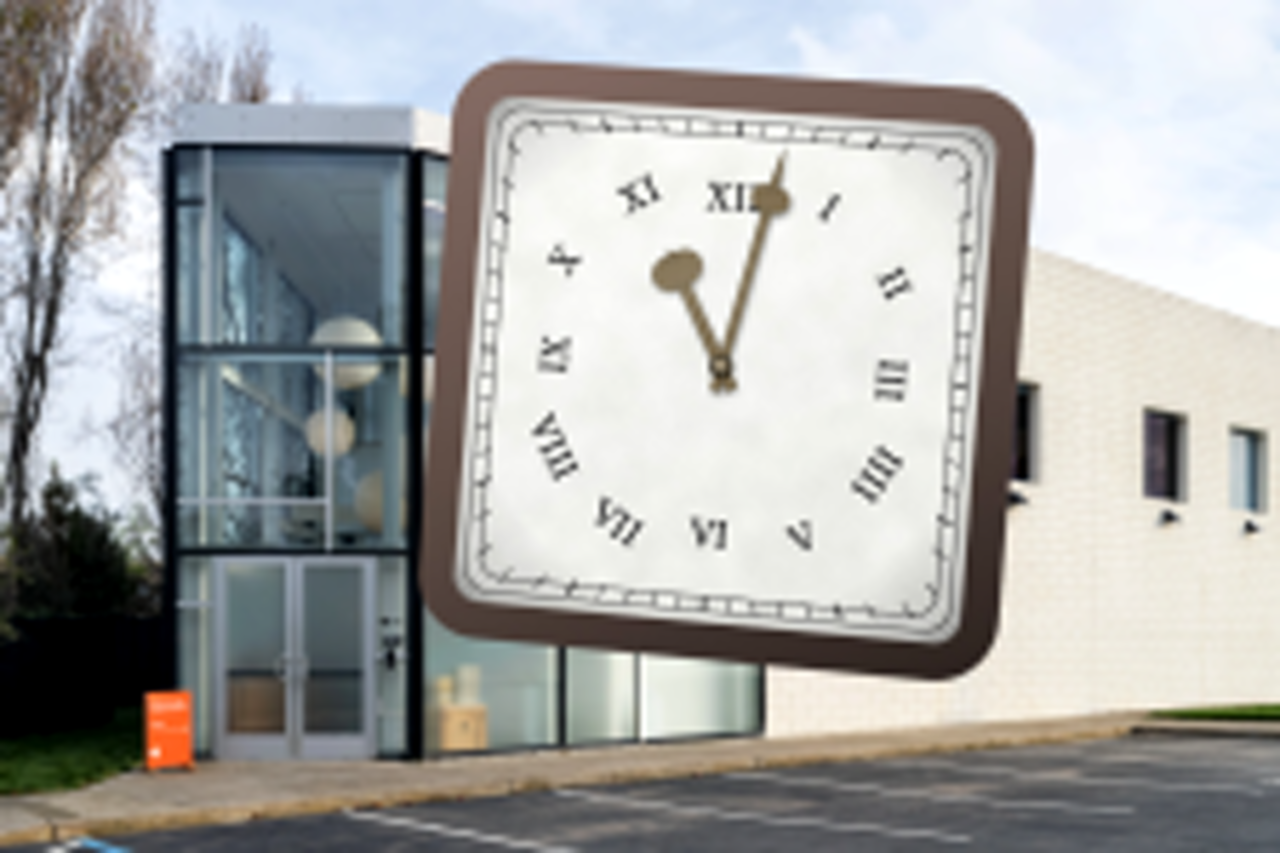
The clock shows 11.02
